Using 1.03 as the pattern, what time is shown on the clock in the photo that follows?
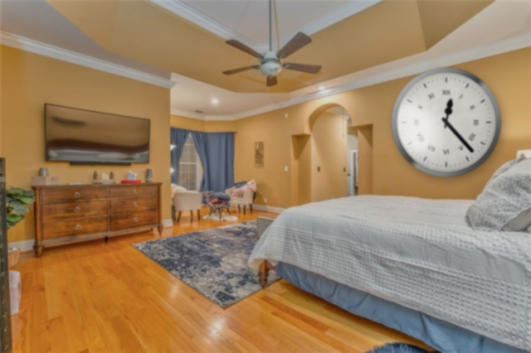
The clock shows 12.23
